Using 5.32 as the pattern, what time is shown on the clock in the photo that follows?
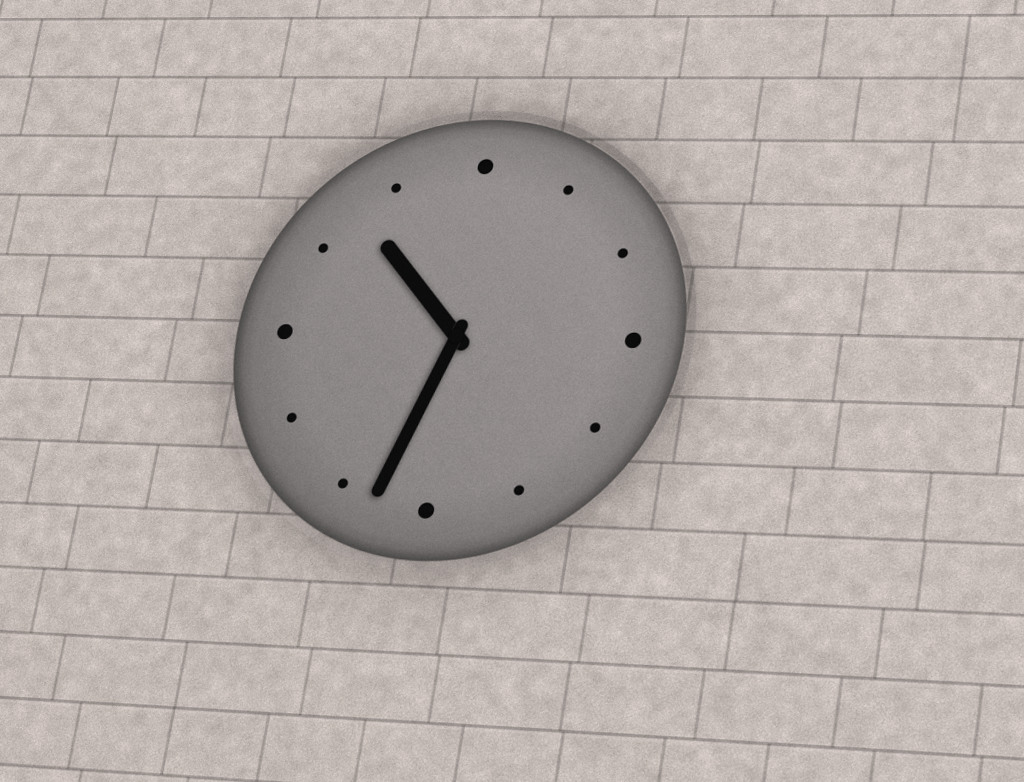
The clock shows 10.33
